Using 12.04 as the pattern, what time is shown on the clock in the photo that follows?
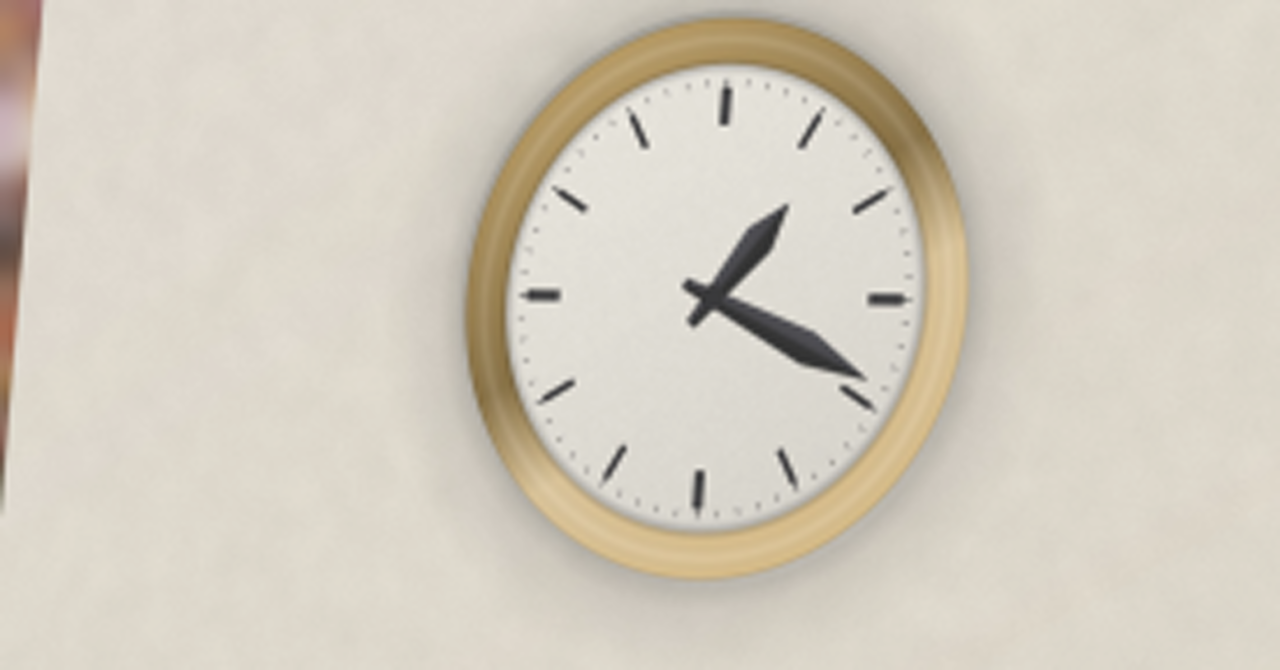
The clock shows 1.19
